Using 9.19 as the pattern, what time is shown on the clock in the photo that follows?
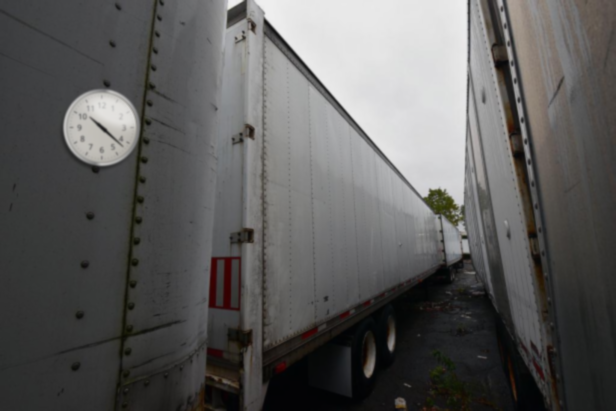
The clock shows 10.22
